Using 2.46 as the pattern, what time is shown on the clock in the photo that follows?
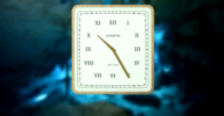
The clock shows 10.25
